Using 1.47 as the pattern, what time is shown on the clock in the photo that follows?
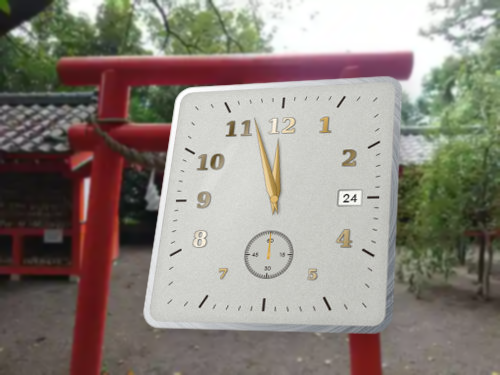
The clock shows 11.57
